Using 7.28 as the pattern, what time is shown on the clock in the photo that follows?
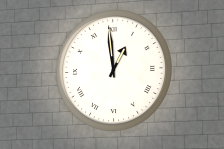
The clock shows 12.59
